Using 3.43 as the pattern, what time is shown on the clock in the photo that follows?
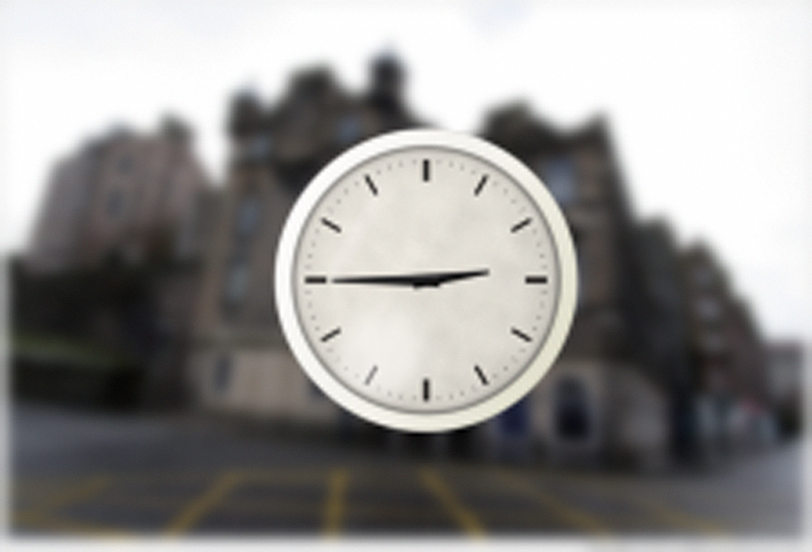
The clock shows 2.45
